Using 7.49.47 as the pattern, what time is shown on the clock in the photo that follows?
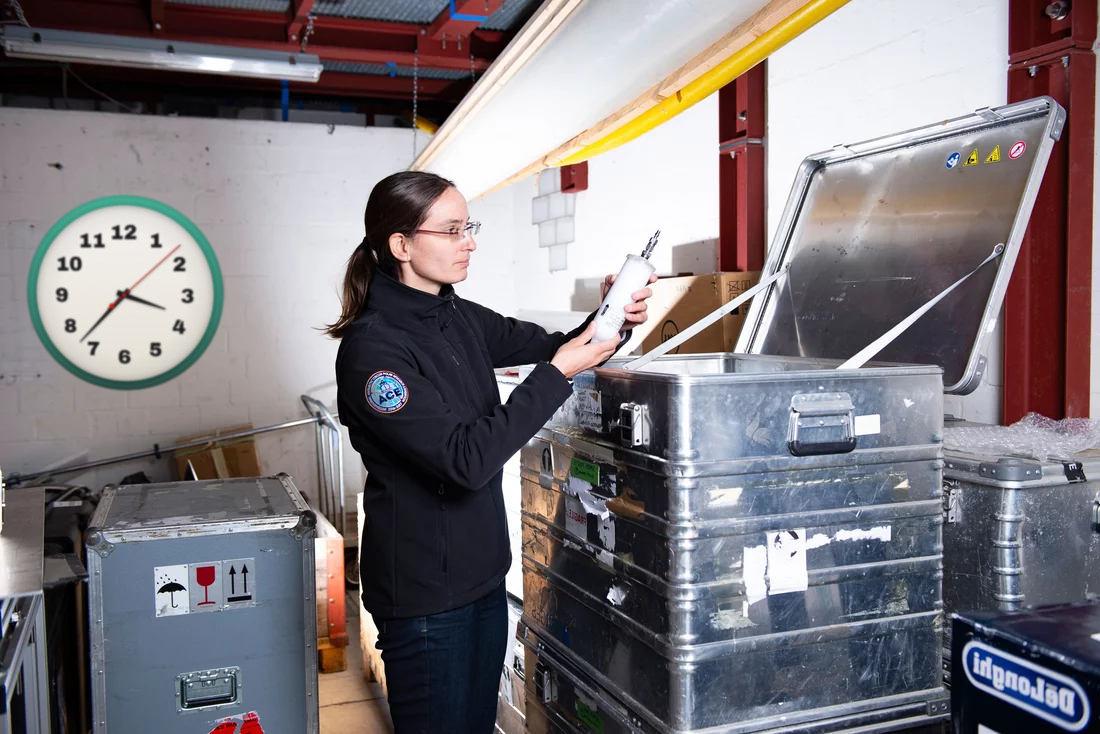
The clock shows 3.37.08
